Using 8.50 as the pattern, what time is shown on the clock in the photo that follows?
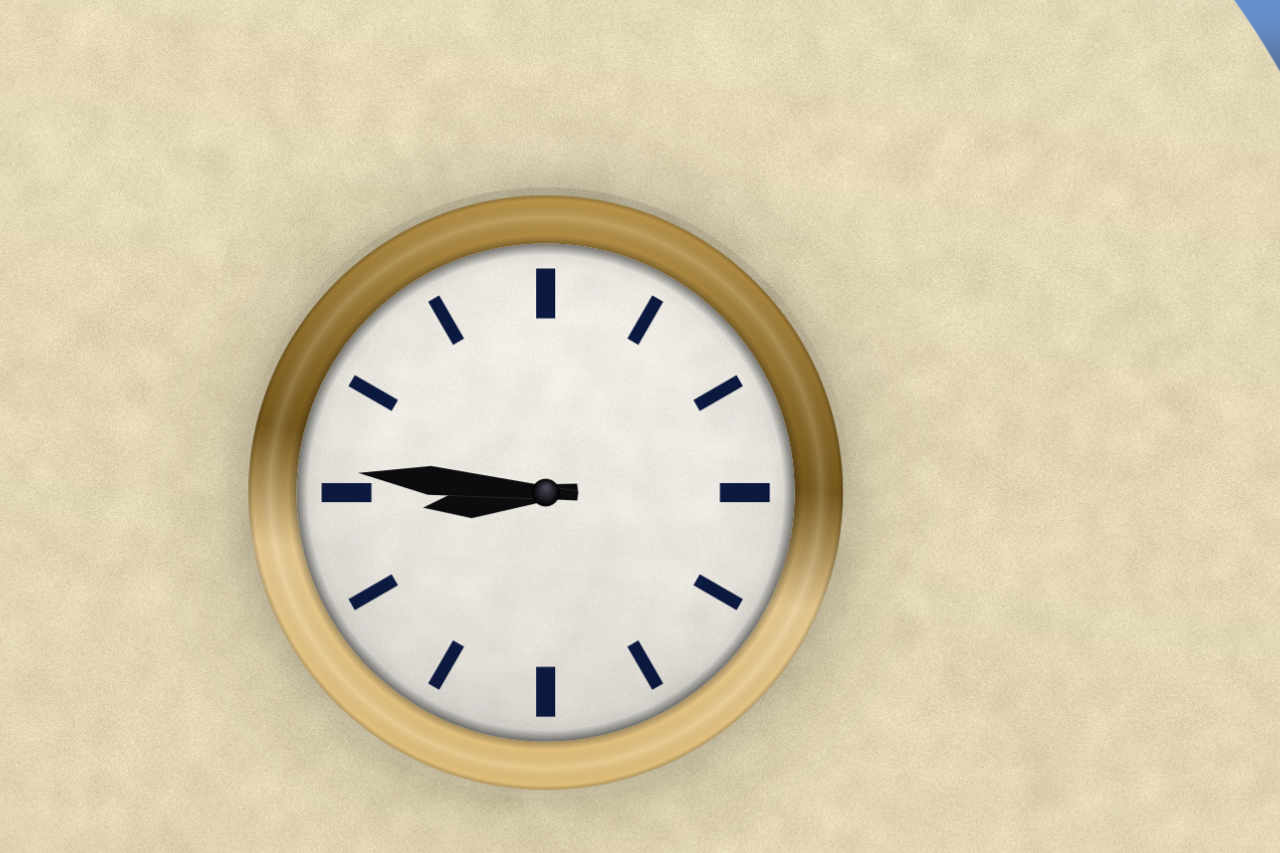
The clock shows 8.46
